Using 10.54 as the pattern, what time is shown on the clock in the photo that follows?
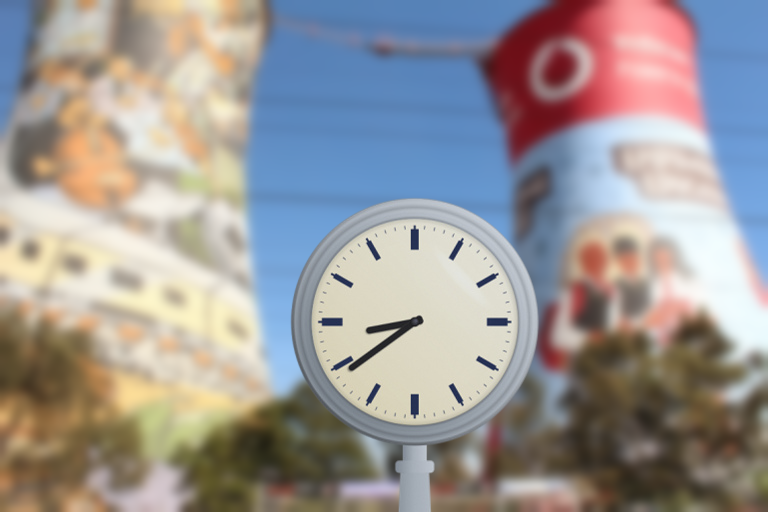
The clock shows 8.39
